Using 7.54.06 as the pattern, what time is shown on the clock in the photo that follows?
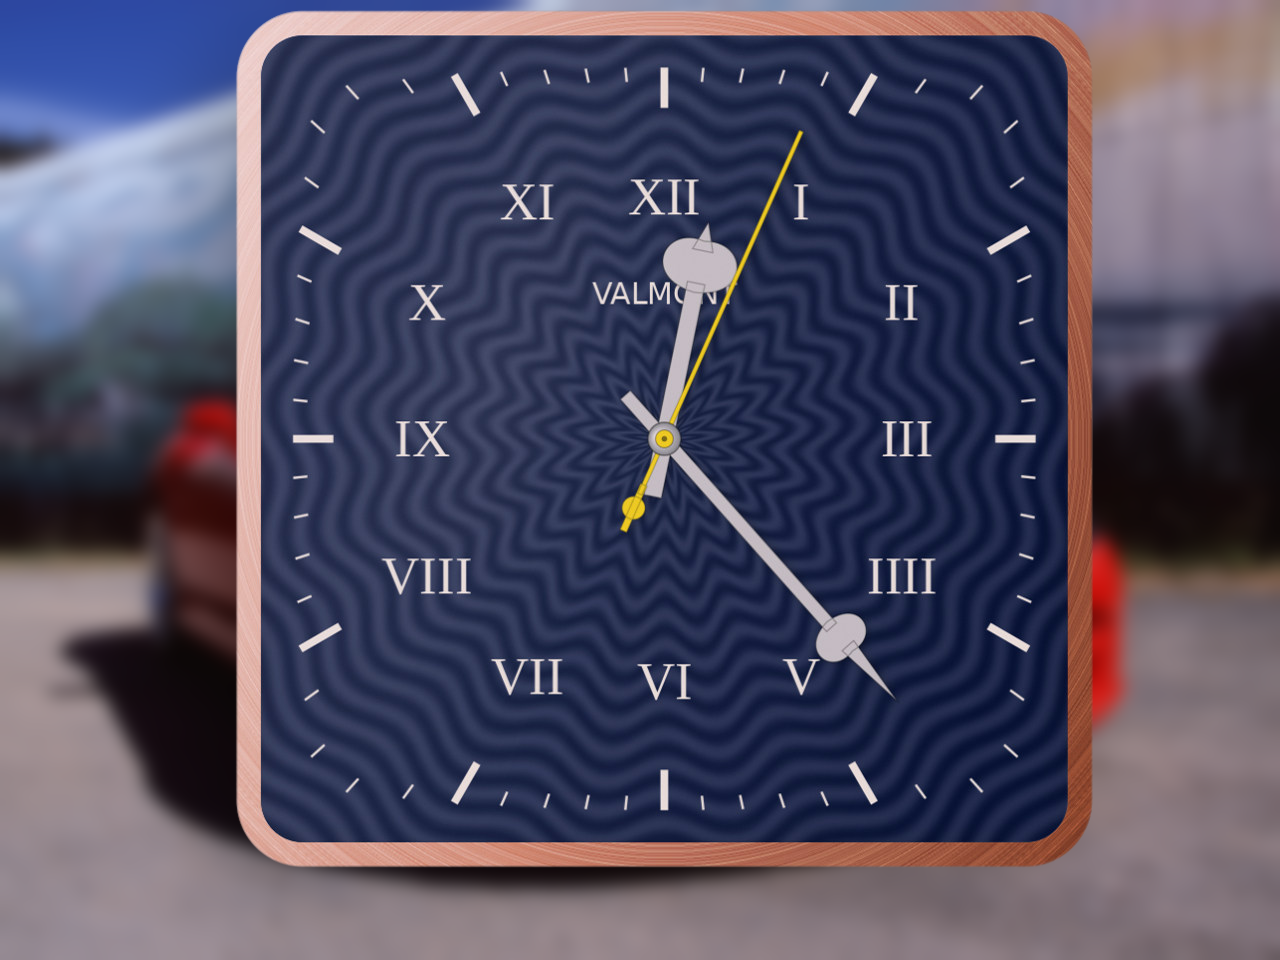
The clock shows 12.23.04
